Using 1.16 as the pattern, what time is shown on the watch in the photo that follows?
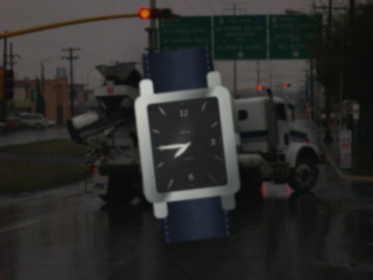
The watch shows 7.45
